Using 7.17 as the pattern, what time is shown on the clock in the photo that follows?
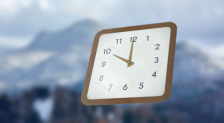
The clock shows 10.00
